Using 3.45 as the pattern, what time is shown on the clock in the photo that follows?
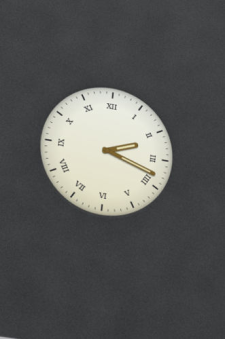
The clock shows 2.18
